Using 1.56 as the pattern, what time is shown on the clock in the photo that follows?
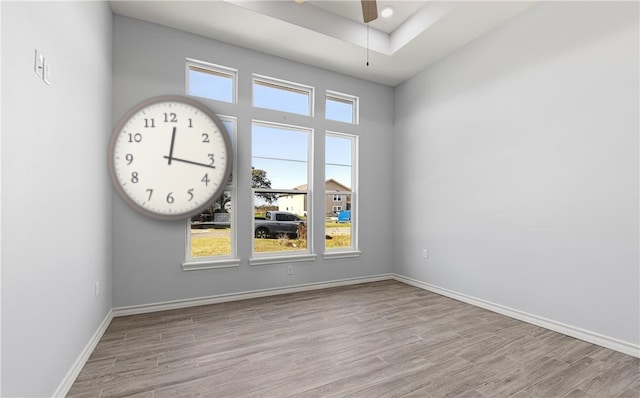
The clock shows 12.17
